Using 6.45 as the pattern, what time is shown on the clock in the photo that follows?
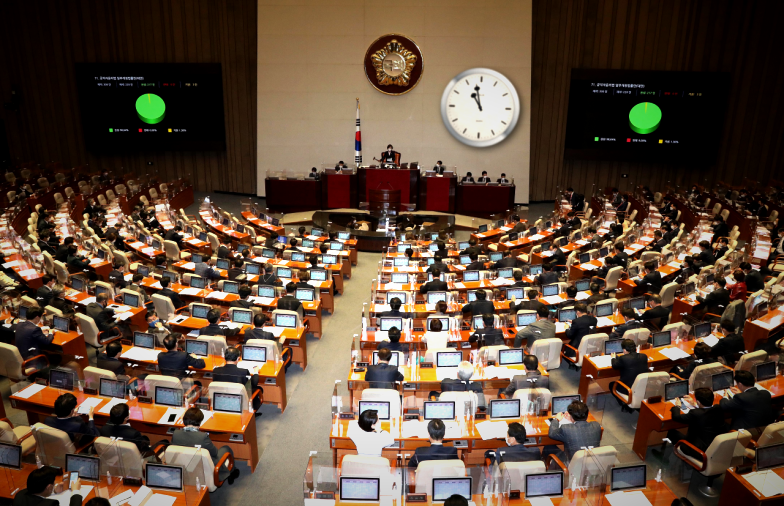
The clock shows 10.58
